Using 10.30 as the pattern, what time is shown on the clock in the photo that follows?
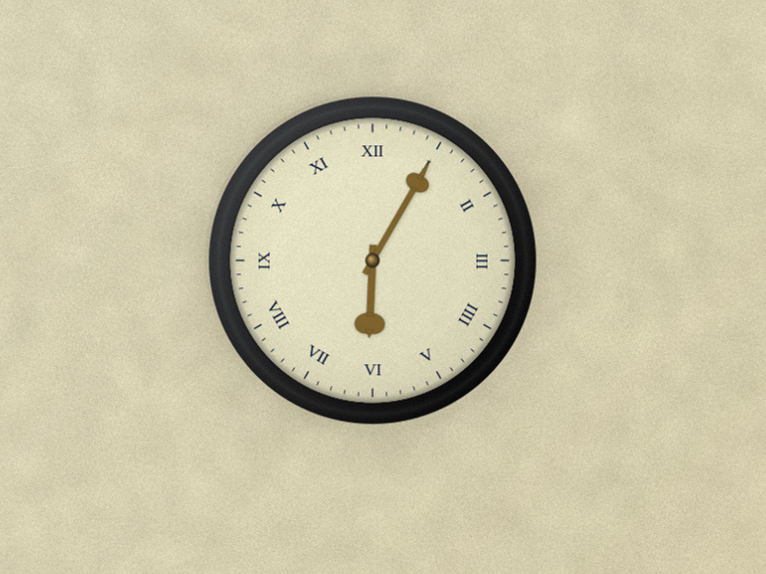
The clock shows 6.05
